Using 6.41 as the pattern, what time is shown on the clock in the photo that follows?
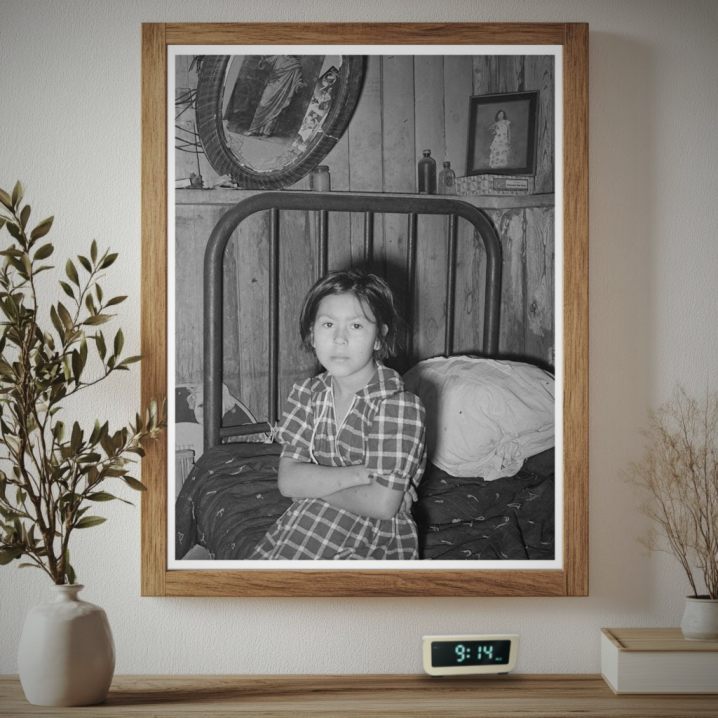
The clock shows 9.14
